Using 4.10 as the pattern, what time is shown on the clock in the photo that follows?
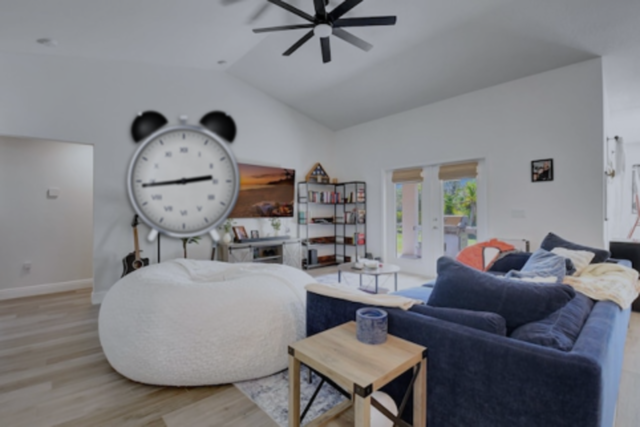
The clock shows 2.44
